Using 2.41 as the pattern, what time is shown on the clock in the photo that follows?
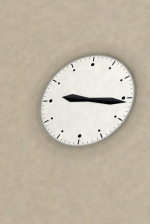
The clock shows 9.16
